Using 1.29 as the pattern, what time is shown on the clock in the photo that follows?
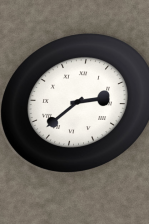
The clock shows 2.37
